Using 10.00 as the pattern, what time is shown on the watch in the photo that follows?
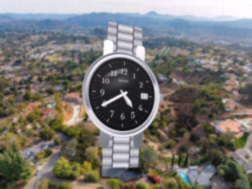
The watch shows 4.40
